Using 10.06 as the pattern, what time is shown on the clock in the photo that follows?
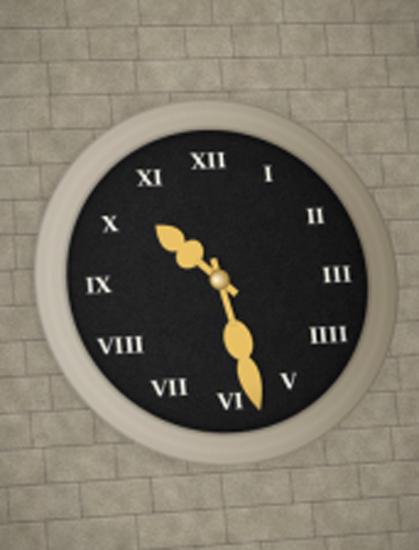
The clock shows 10.28
